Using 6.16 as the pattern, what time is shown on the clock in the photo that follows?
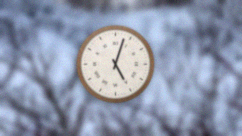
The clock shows 5.03
